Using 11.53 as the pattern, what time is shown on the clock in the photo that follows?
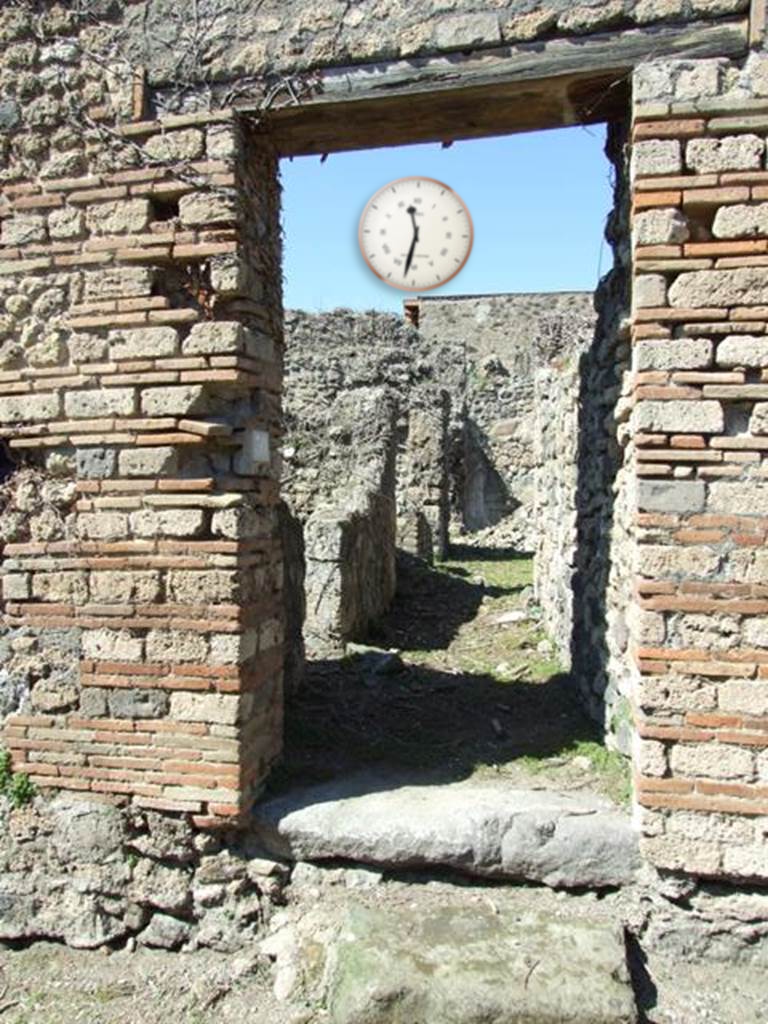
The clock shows 11.32
